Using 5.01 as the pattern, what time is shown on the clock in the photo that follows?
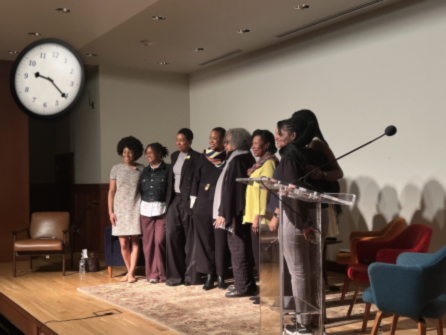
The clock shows 9.21
